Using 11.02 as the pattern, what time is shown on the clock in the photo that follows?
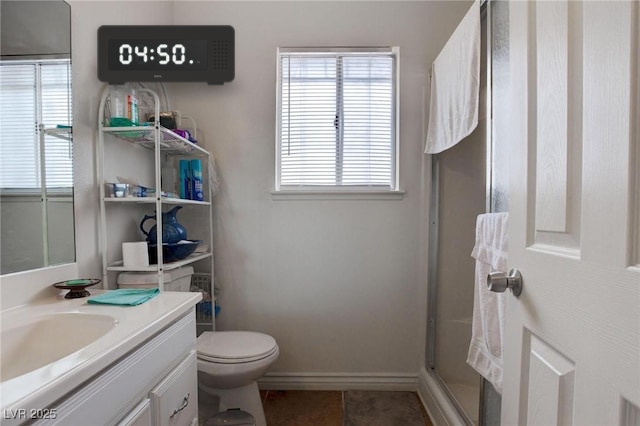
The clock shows 4.50
